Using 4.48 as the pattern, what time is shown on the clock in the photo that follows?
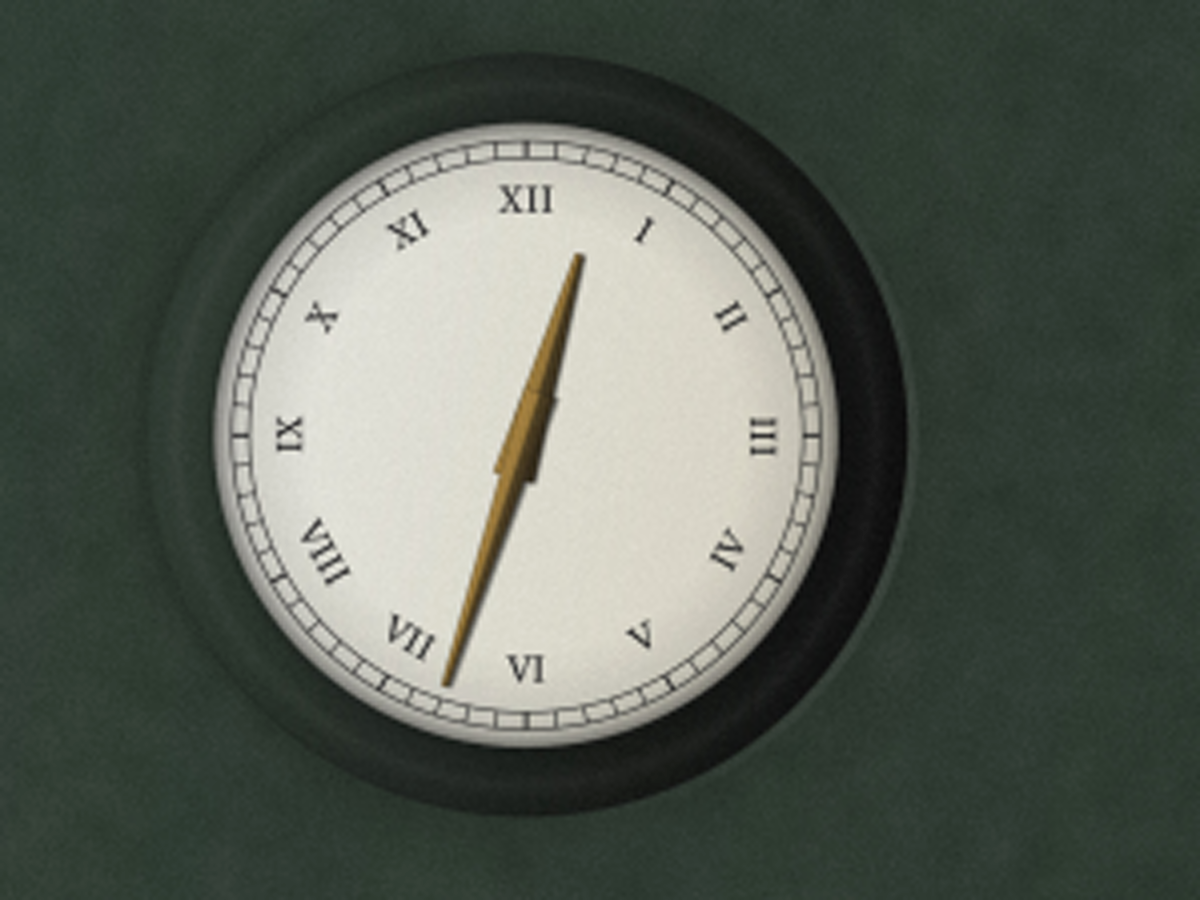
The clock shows 12.33
